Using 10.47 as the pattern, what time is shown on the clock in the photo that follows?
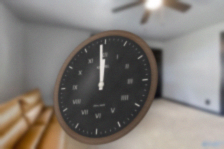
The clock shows 11.59
